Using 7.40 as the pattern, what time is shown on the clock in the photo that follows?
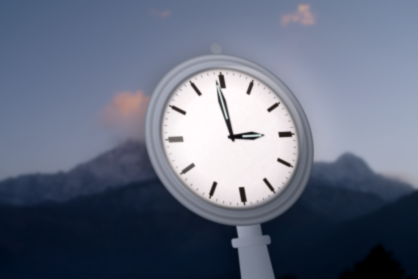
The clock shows 2.59
